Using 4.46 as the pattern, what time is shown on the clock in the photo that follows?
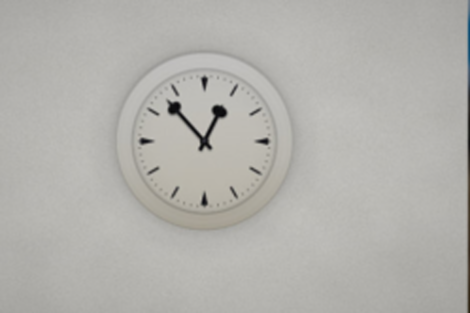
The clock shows 12.53
